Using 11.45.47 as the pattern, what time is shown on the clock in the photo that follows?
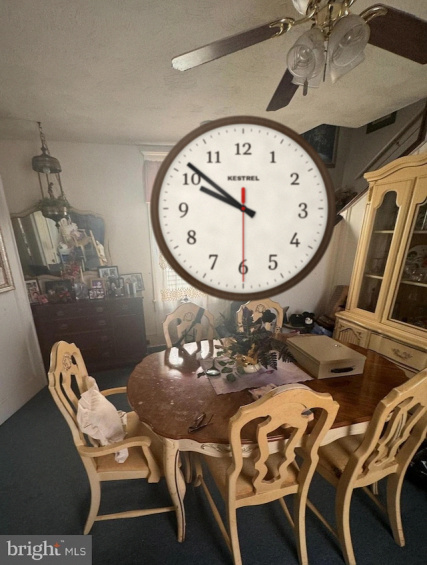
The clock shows 9.51.30
